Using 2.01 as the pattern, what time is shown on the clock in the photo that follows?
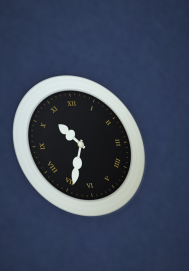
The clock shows 10.34
